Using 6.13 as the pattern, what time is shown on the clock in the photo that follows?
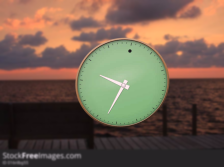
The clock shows 9.33
